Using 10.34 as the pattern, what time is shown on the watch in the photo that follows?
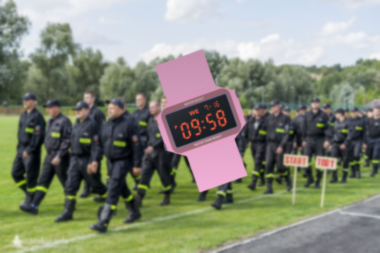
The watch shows 9.58
